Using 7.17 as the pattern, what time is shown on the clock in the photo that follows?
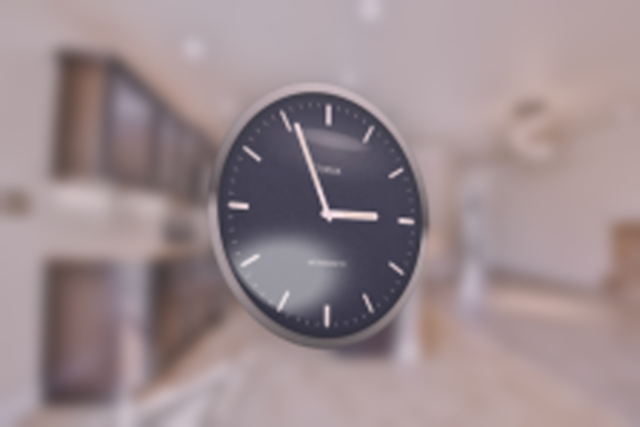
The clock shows 2.56
